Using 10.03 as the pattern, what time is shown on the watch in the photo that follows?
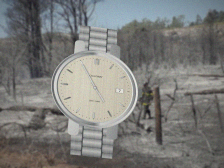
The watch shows 4.55
